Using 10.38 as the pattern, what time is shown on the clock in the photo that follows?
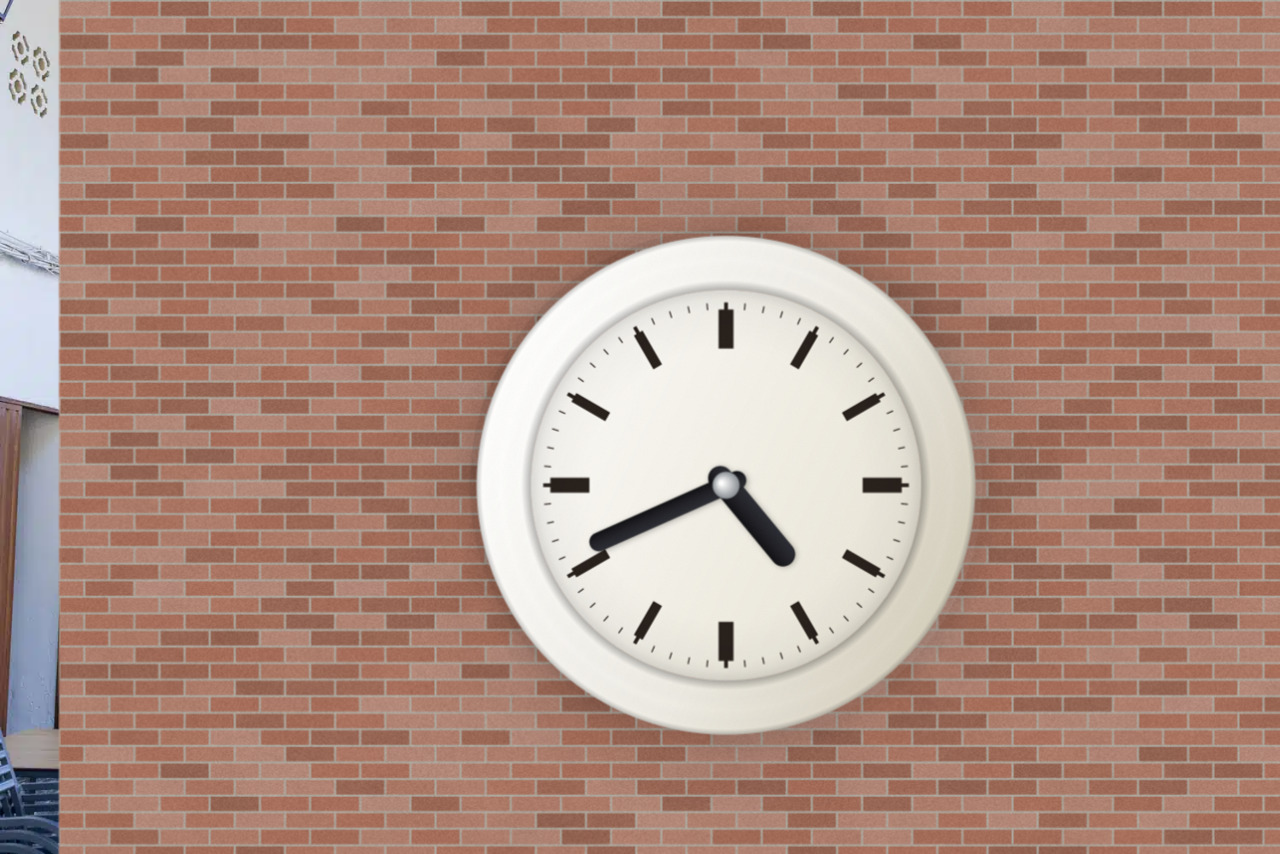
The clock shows 4.41
